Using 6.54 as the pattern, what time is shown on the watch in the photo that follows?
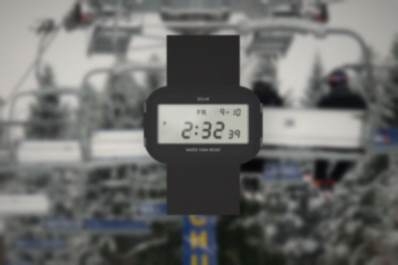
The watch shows 2.32
